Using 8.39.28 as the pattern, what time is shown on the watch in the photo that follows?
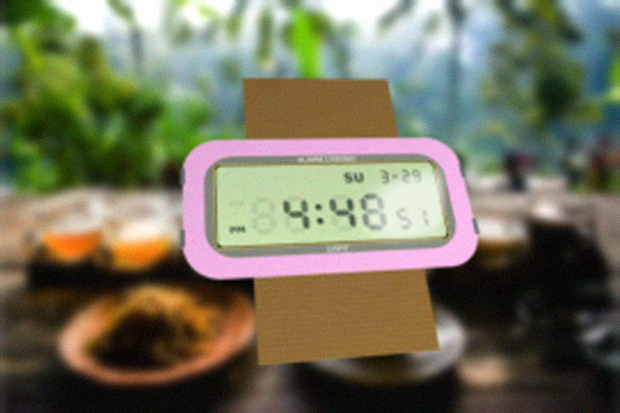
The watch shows 4.48.51
